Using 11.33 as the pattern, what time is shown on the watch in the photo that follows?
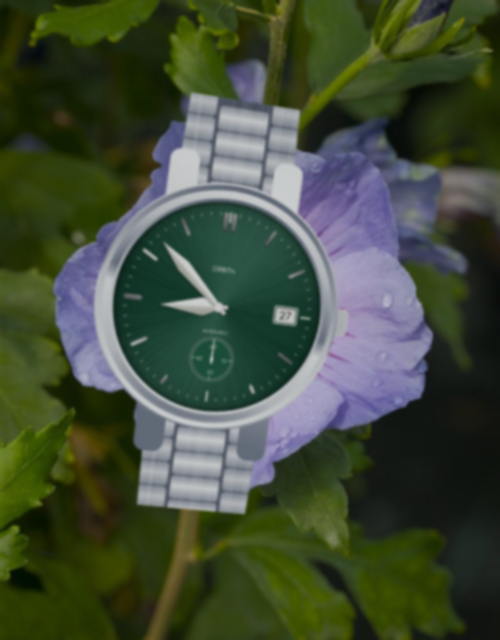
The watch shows 8.52
